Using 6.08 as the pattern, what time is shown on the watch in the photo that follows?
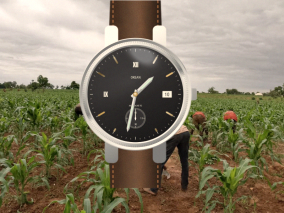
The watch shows 1.32
